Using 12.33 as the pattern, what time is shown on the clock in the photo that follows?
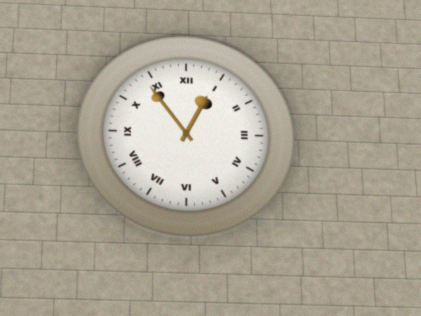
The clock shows 12.54
